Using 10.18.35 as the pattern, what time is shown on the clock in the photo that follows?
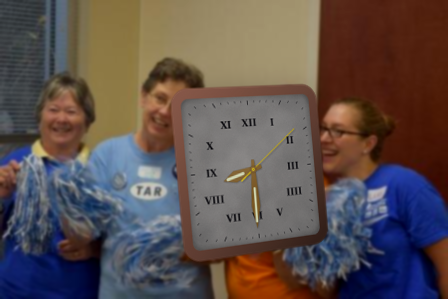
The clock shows 8.30.09
